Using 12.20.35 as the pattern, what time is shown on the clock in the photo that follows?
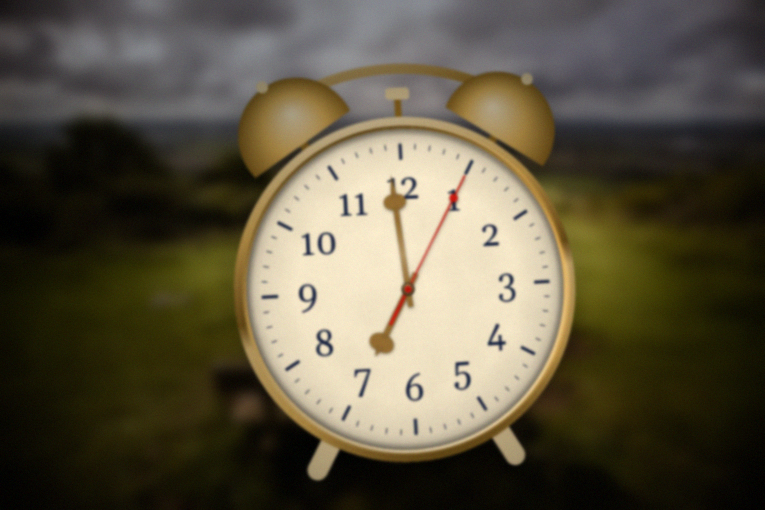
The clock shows 6.59.05
